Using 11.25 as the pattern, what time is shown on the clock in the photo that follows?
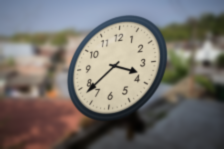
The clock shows 3.38
